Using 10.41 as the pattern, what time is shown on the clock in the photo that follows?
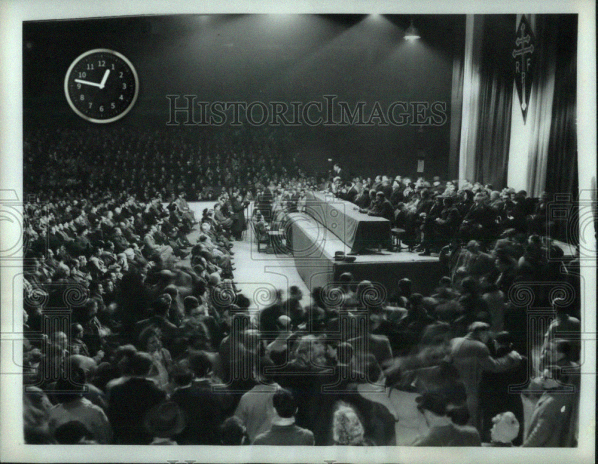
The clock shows 12.47
